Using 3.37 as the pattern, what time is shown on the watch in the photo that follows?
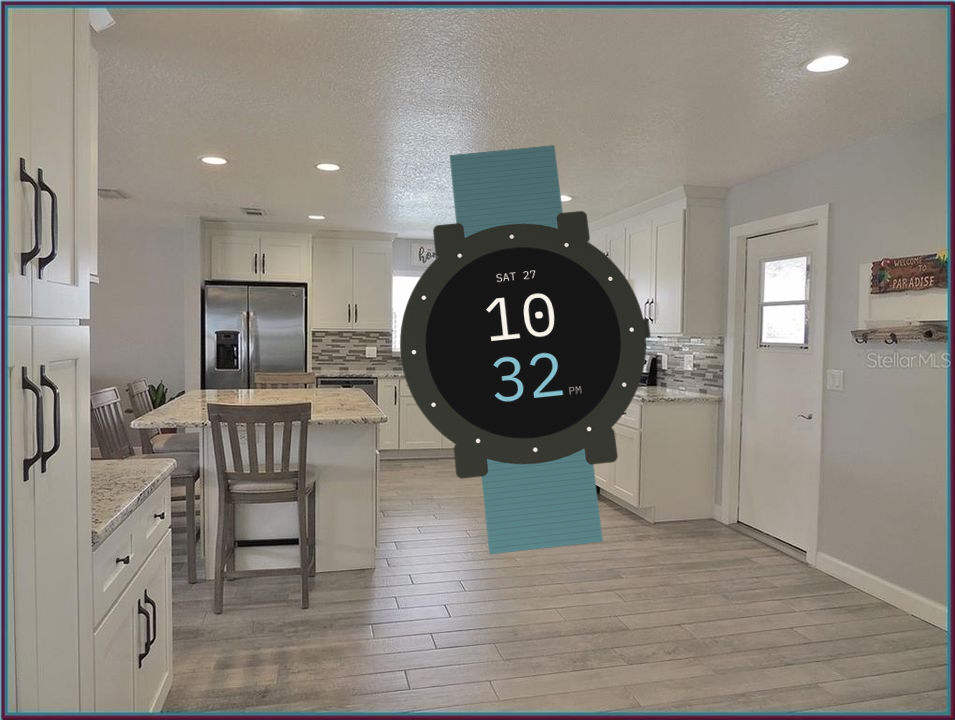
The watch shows 10.32
